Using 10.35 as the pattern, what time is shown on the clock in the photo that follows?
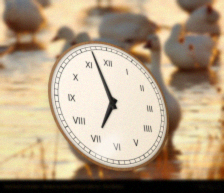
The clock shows 6.57
